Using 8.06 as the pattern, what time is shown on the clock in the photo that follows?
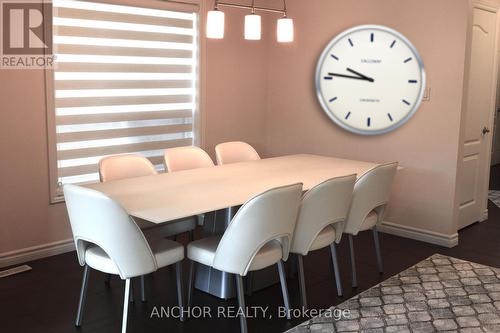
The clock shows 9.46
